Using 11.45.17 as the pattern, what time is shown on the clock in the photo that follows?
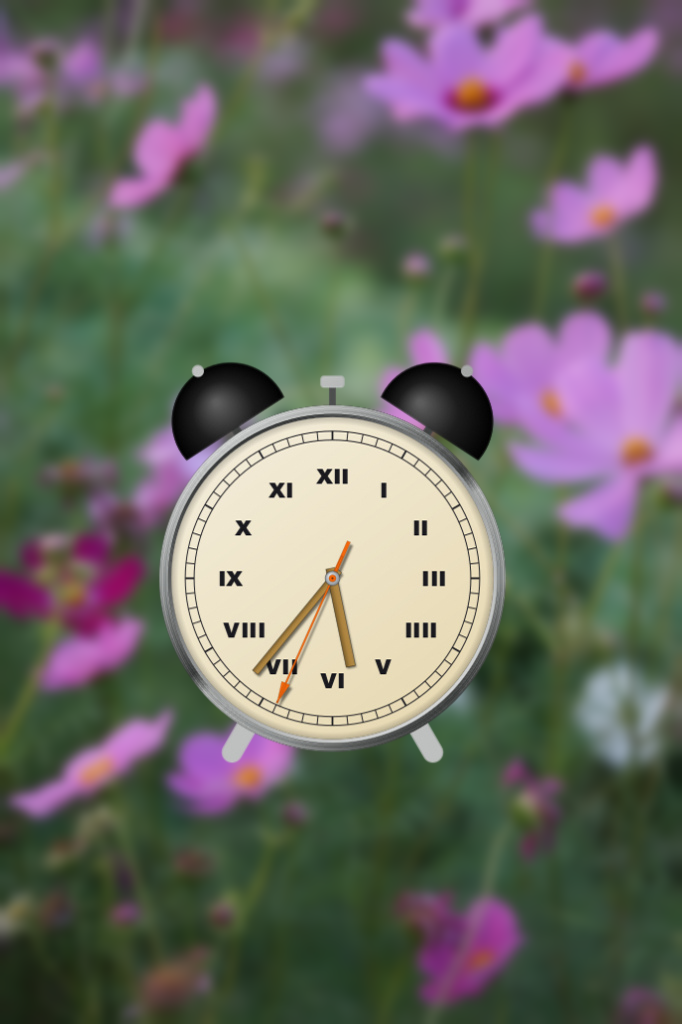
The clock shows 5.36.34
